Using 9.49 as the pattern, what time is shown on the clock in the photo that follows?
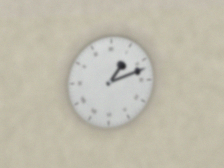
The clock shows 1.12
